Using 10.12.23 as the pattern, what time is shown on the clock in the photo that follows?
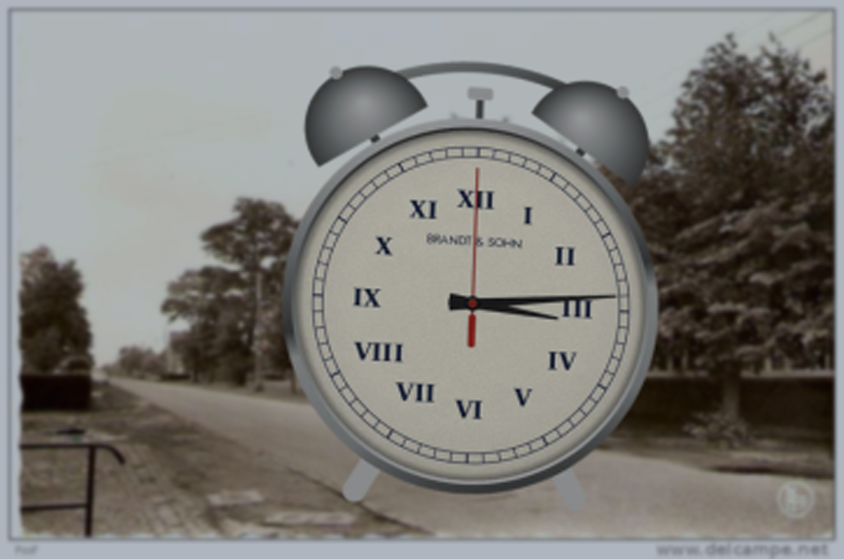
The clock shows 3.14.00
